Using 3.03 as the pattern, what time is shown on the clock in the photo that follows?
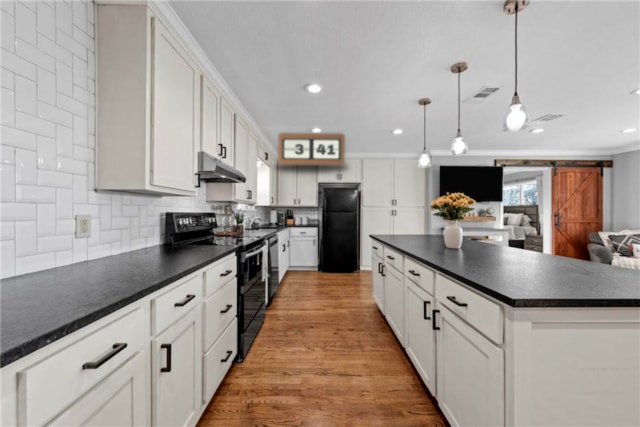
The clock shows 3.41
